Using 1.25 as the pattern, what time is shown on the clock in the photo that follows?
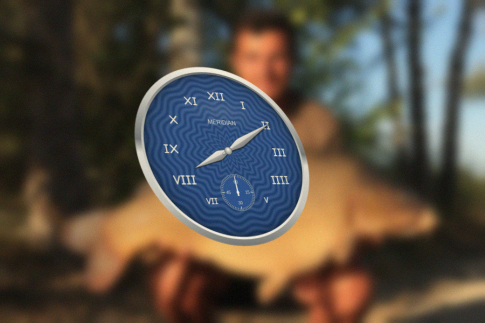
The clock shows 8.10
